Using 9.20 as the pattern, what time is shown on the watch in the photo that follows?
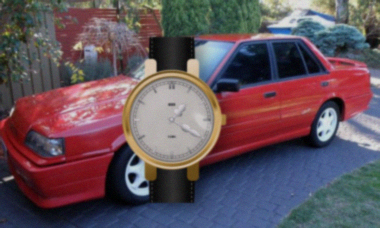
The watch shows 1.20
